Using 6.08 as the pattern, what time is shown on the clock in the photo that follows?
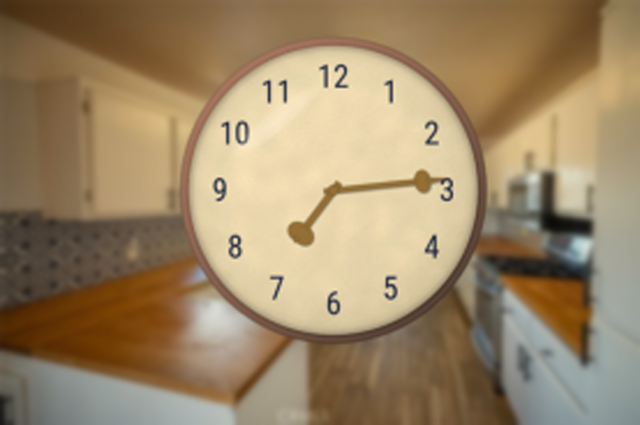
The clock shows 7.14
